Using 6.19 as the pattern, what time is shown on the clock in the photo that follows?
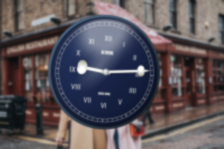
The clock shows 9.14
